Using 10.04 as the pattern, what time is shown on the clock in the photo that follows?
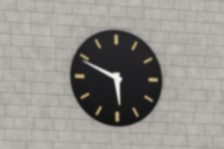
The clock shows 5.49
